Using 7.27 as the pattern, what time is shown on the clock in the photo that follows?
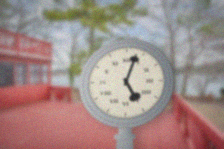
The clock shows 5.03
